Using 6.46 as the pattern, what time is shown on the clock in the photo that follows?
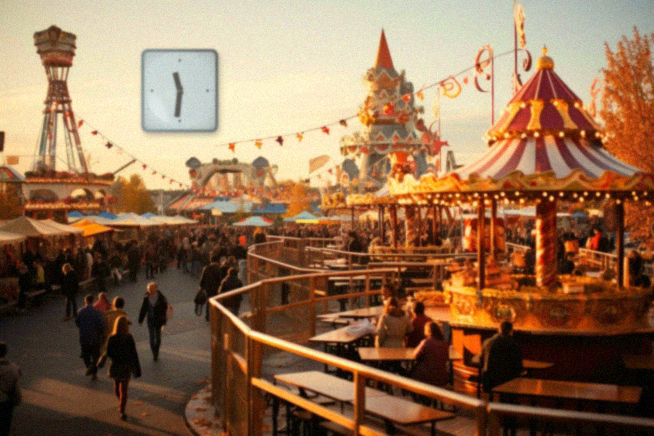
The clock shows 11.31
